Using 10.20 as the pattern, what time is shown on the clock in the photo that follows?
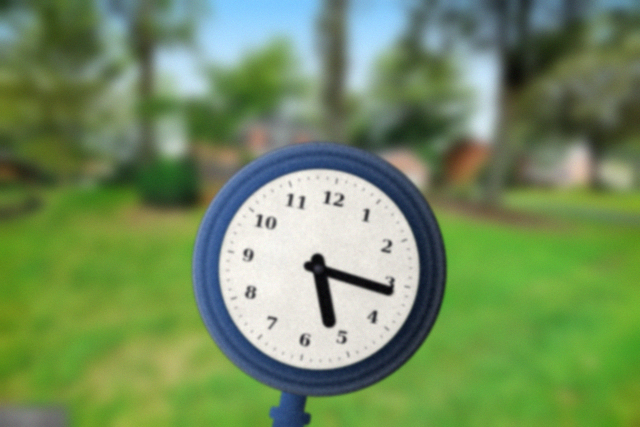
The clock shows 5.16
